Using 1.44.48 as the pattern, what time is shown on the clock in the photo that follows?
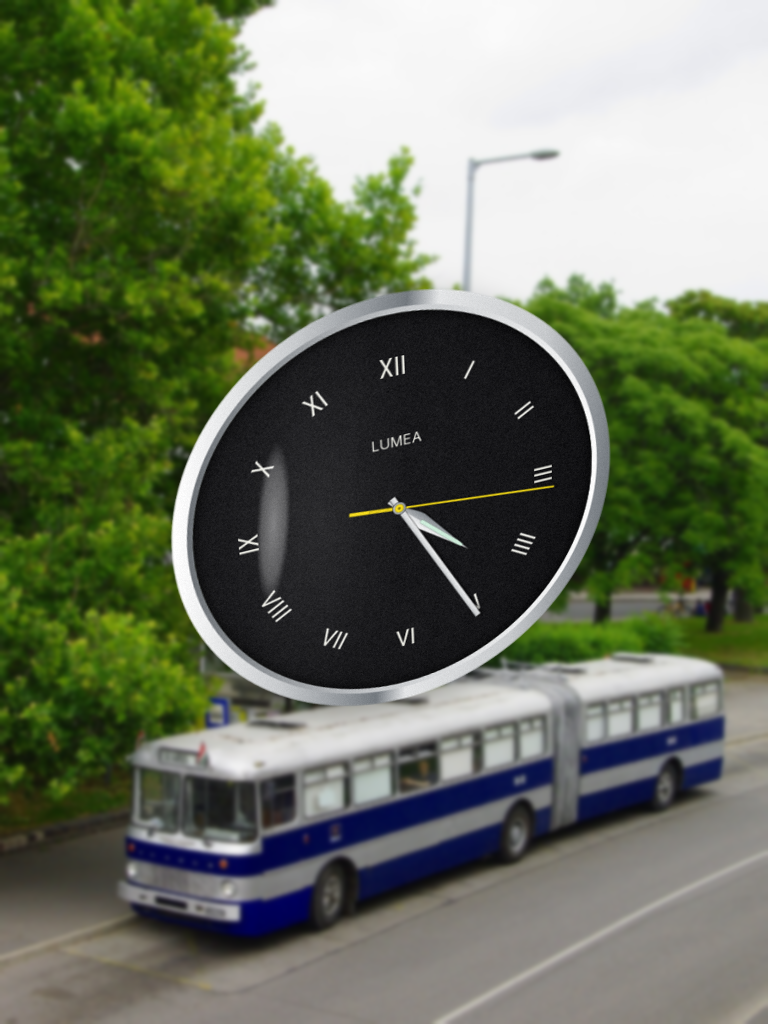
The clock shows 4.25.16
